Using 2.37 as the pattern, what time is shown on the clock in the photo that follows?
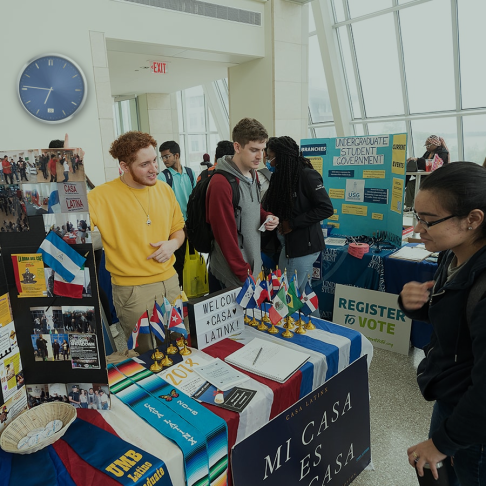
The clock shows 6.46
